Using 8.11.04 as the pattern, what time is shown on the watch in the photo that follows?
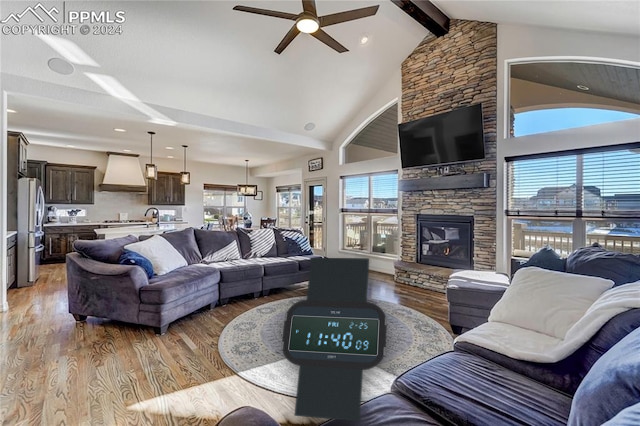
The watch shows 11.40.09
